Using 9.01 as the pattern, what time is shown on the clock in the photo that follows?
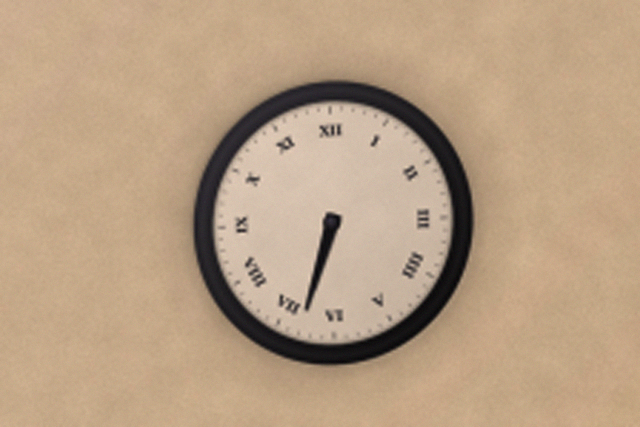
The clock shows 6.33
